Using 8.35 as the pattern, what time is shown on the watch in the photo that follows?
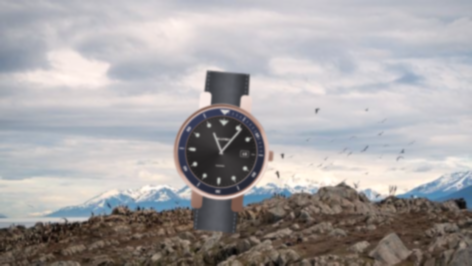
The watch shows 11.06
